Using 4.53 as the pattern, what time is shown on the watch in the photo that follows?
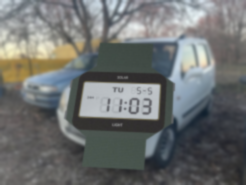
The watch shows 11.03
